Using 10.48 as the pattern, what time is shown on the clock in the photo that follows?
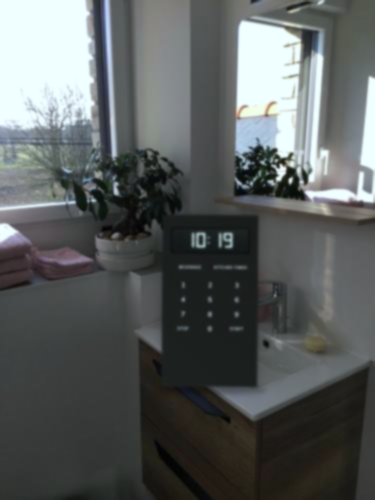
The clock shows 10.19
